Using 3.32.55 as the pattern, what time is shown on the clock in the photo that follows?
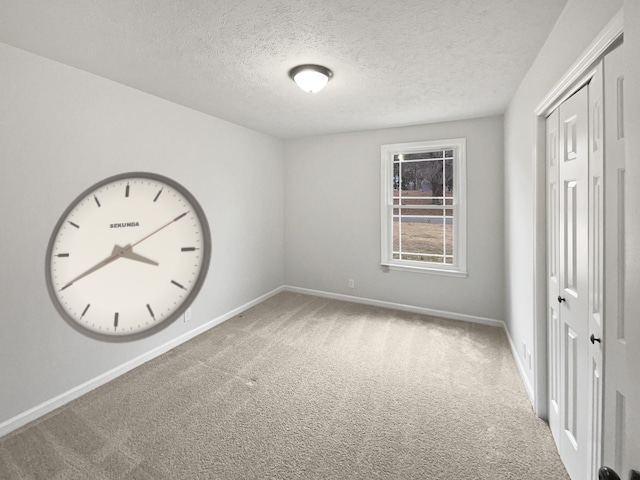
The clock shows 3.40.10
